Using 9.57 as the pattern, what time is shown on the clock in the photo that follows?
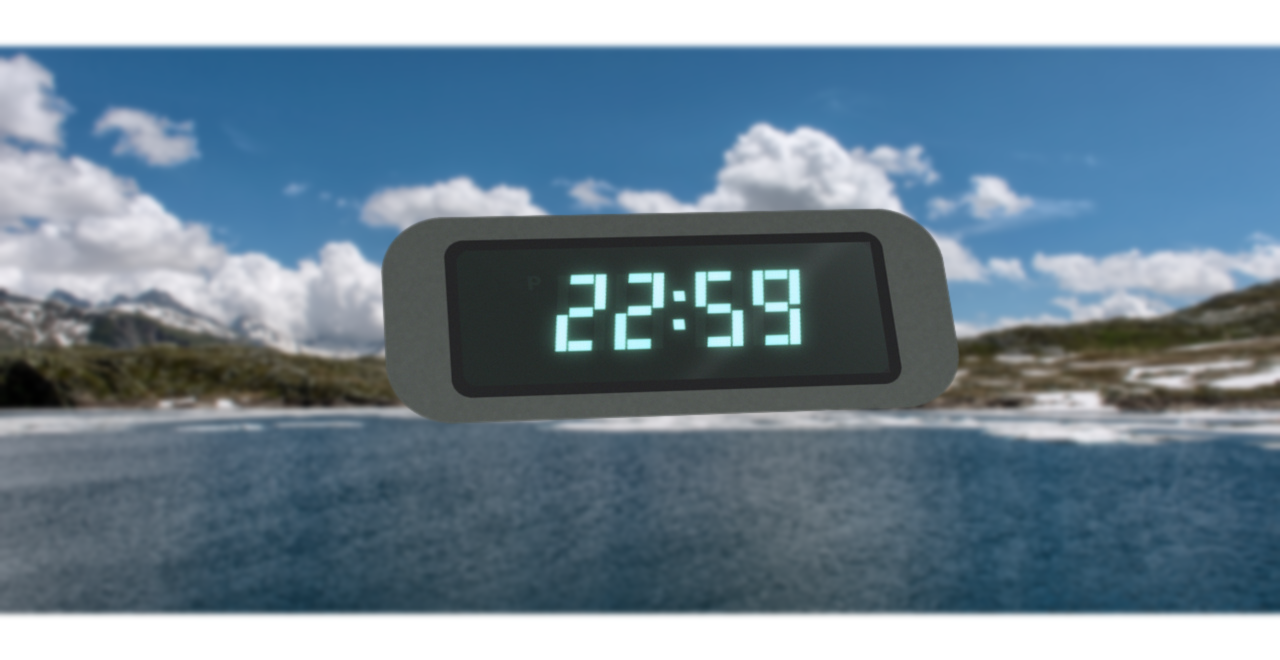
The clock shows 22.59
